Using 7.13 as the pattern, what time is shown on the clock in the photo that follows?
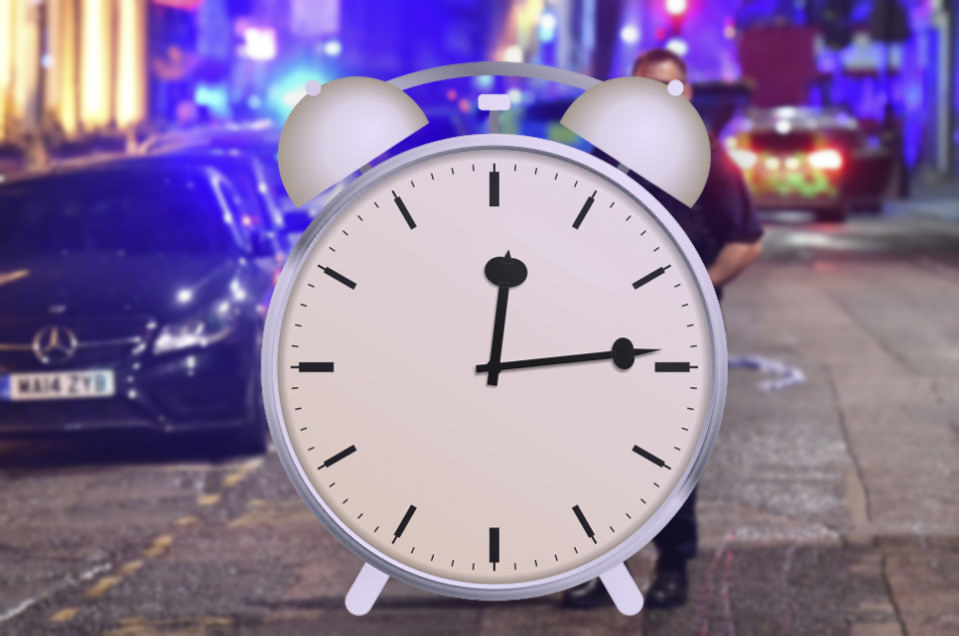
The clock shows 12.14
